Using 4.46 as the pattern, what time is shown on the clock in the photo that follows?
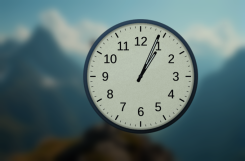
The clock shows 1.04
